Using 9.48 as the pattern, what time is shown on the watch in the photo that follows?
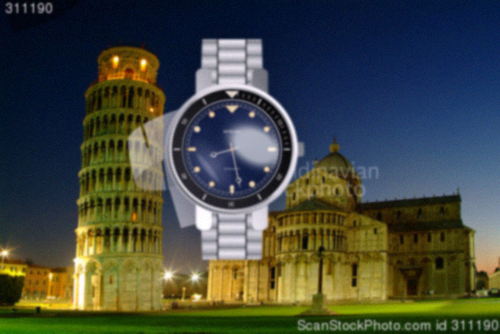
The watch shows 8.28
